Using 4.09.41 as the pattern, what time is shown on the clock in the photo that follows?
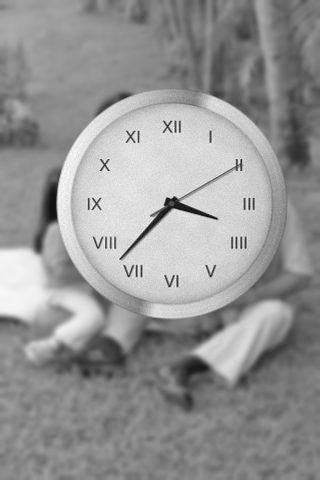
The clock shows 3.37.10
